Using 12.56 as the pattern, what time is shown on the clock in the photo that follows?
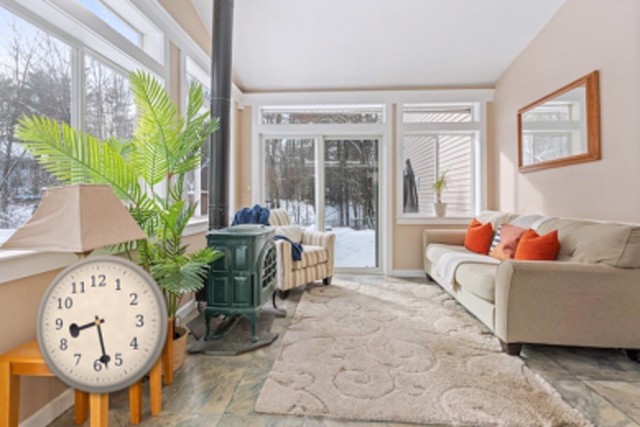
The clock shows 8.28
